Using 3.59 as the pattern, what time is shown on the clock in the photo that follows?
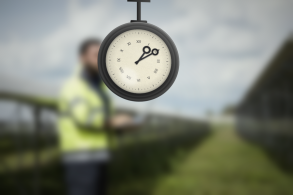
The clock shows 1.10
